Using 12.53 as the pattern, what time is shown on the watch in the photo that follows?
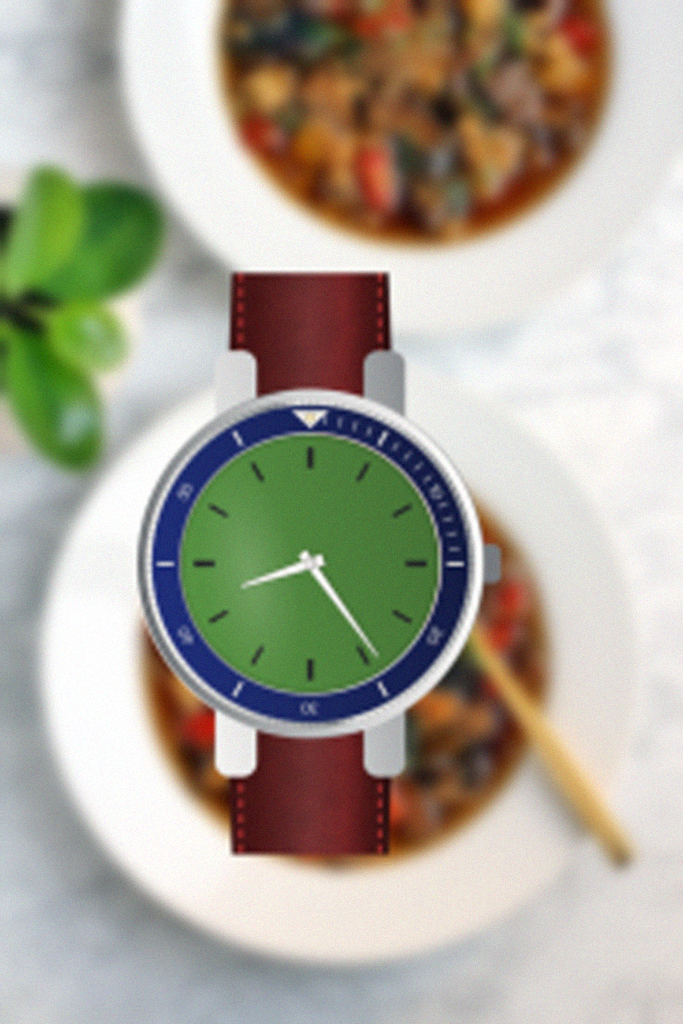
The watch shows 8.24
